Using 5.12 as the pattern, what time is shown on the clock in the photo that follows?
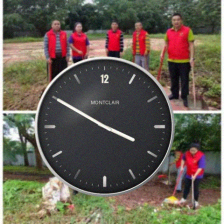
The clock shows 3.50
